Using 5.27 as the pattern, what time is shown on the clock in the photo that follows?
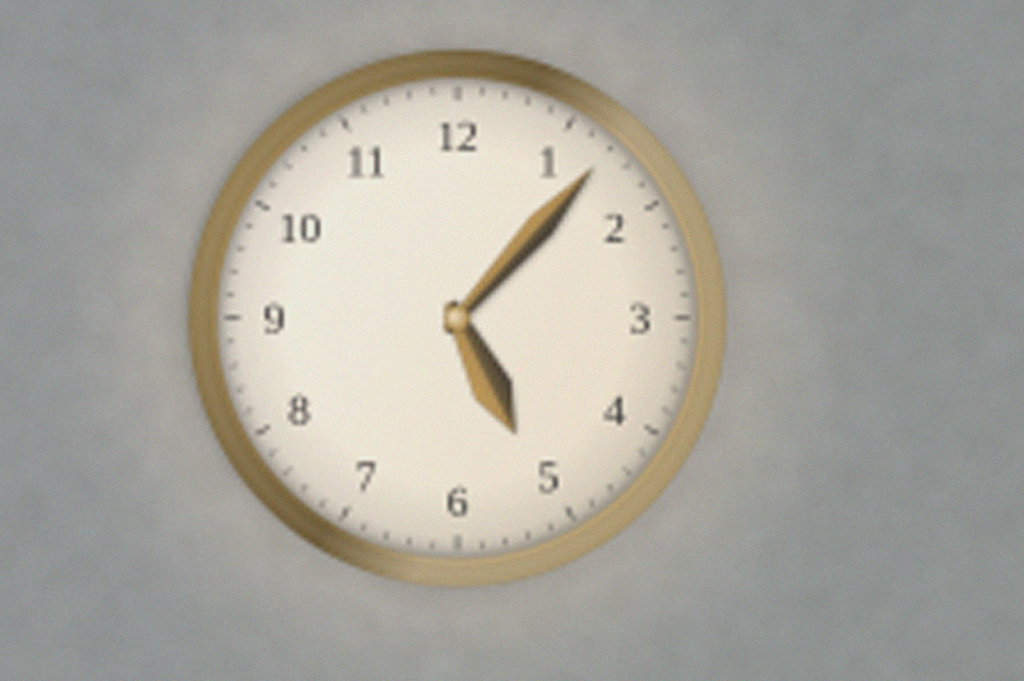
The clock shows 5.07
